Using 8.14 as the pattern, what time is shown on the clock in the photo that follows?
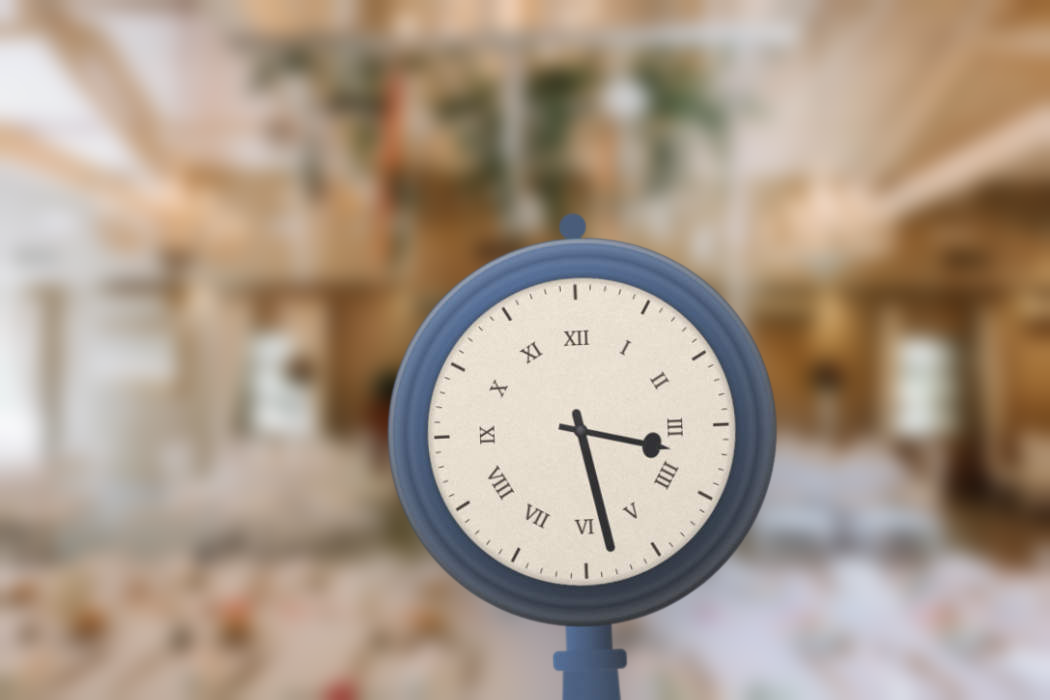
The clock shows 3.28
